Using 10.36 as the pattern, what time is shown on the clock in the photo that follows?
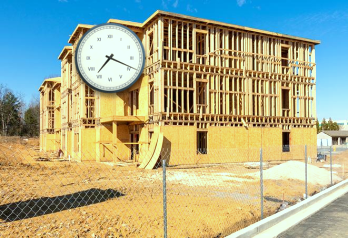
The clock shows 7.19
